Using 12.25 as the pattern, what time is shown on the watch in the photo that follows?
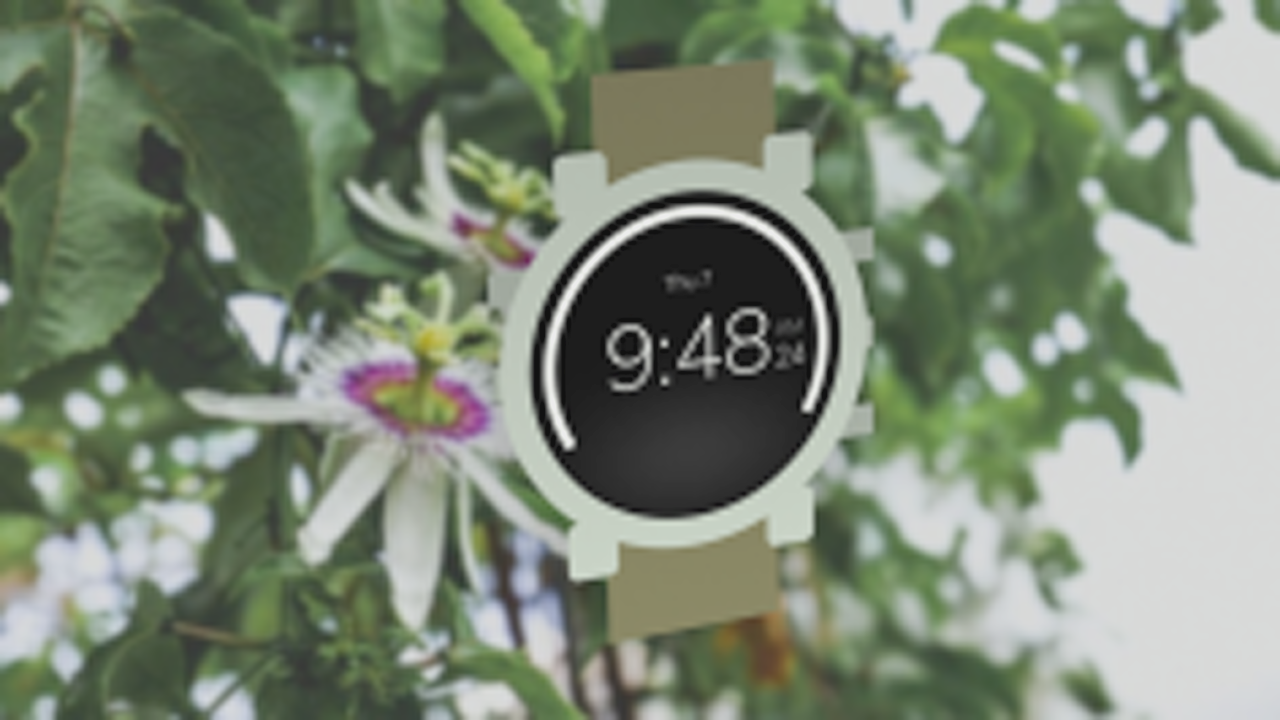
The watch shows 9.48
